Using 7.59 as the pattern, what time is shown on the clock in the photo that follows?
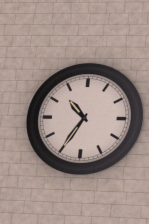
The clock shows 10.35
